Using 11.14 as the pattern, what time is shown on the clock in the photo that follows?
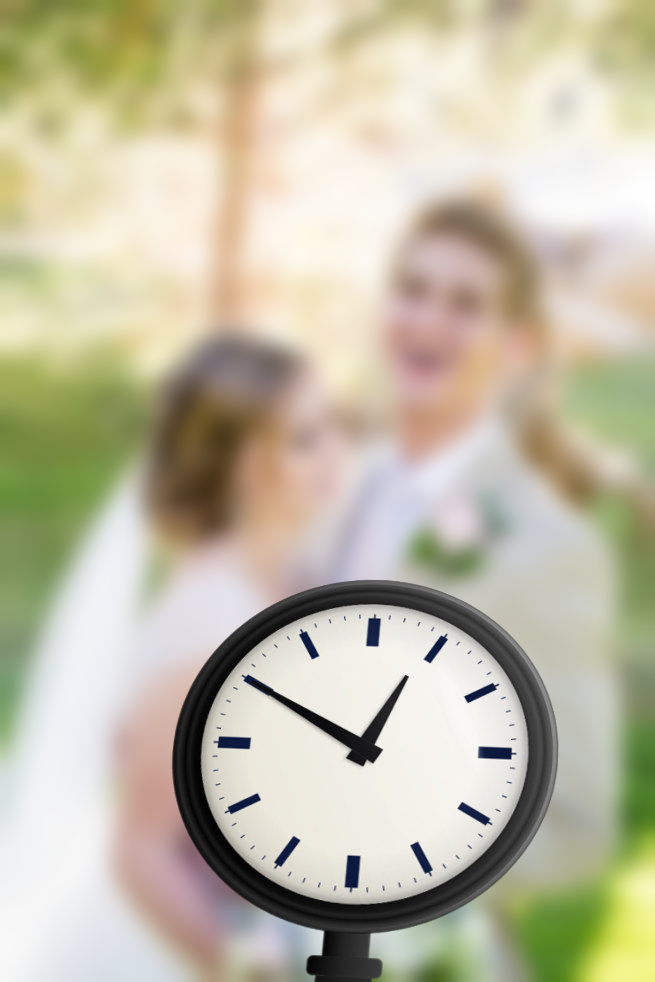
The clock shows 12.50
